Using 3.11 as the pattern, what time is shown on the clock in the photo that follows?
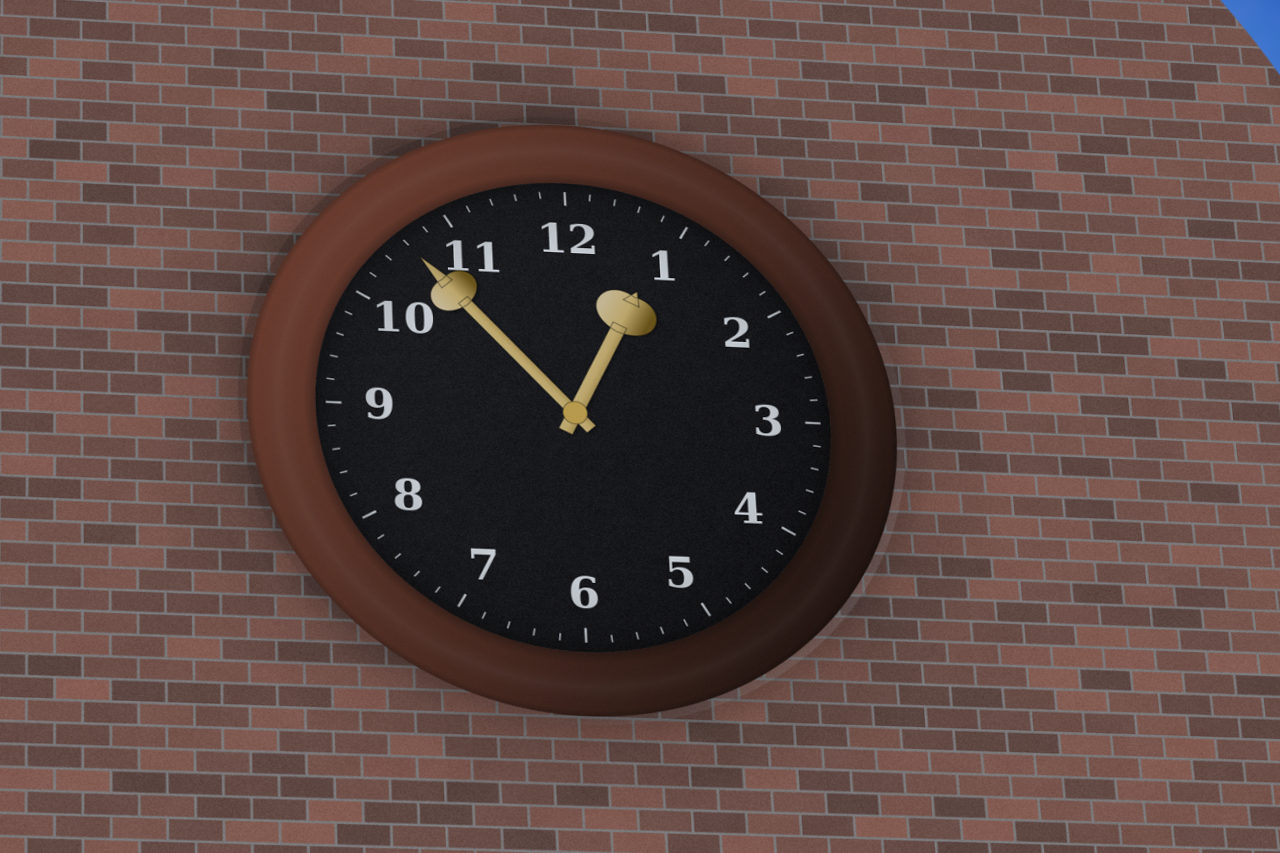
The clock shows 12.53
